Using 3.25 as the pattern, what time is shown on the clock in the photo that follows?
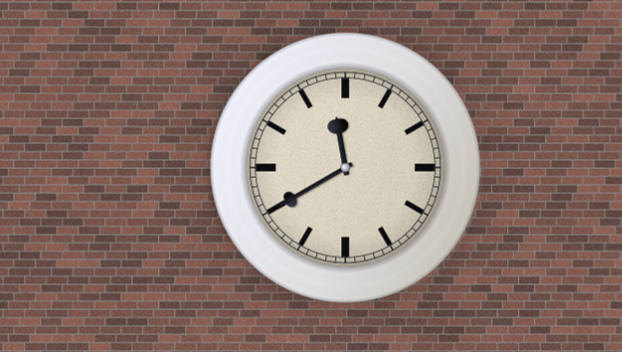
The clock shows 11.40
